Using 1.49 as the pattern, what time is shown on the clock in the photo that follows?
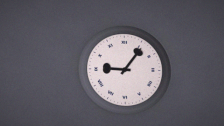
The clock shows 9.06
